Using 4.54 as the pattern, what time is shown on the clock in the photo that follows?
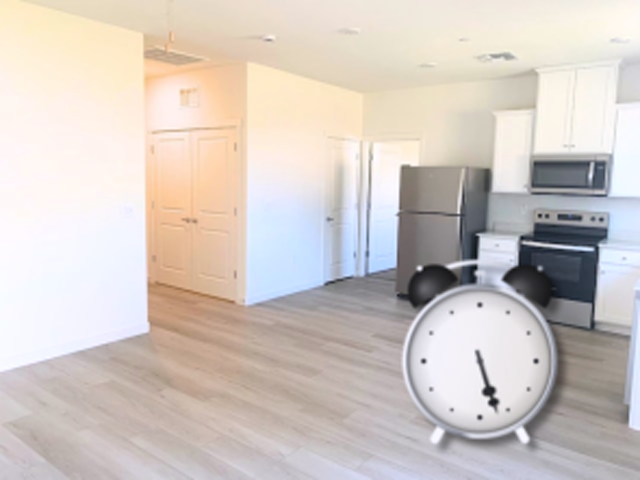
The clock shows 5.27
